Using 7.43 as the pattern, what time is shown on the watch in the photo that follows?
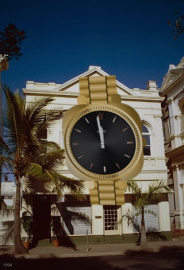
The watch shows 11.59
